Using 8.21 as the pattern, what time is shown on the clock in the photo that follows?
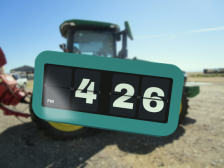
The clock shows 4.26
